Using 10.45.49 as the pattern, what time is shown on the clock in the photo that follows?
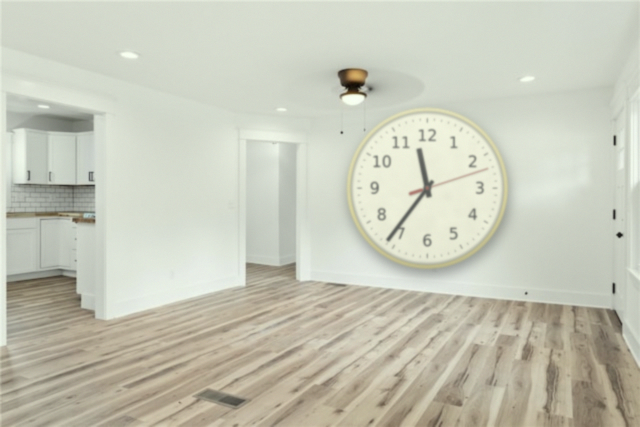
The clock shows 11.36.12
